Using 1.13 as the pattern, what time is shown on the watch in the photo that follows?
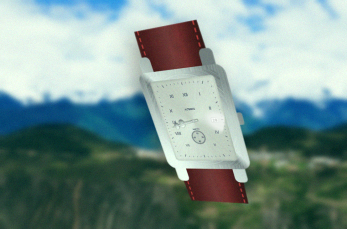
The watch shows 8.43
